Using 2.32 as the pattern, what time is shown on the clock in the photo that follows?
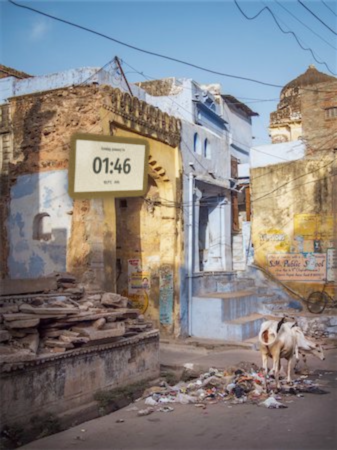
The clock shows 1.46
